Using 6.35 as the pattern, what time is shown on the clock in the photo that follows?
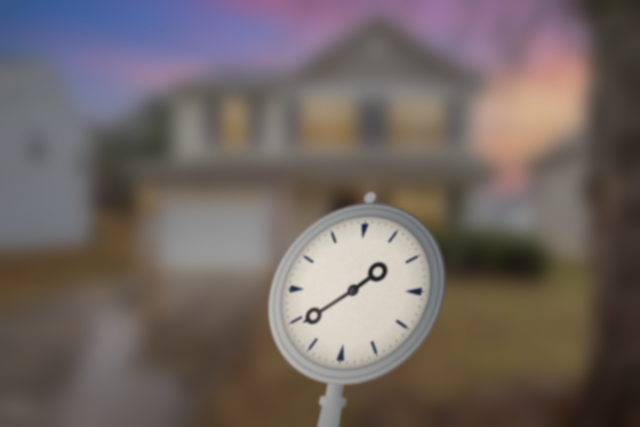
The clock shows 1.39
